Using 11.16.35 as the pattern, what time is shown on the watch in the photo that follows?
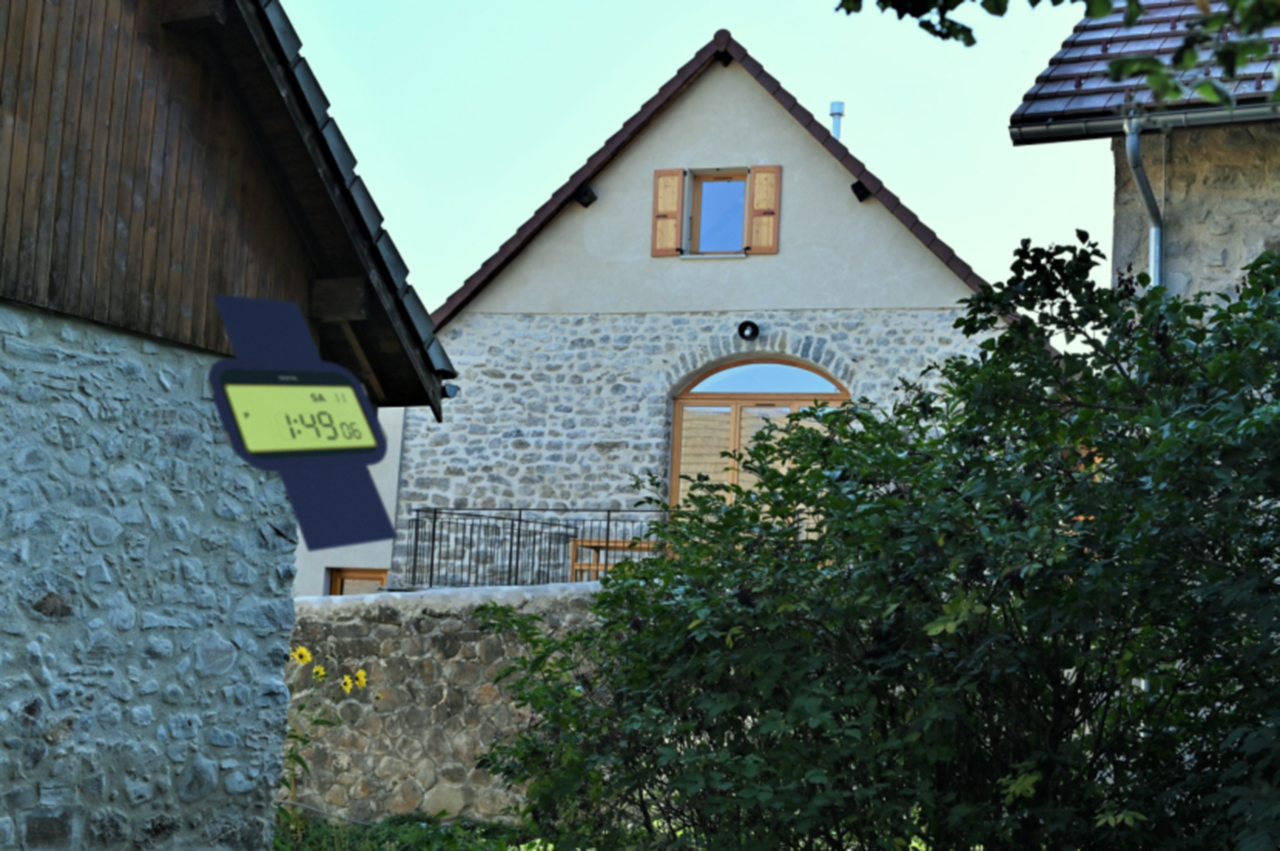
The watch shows 1.49.06
